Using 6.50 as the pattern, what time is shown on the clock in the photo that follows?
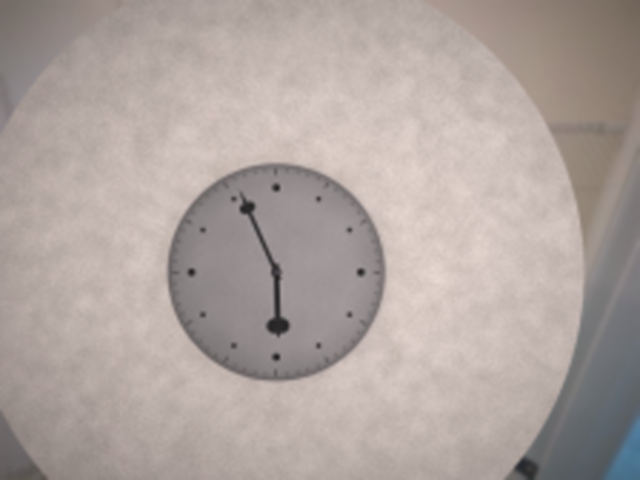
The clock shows 5.56
